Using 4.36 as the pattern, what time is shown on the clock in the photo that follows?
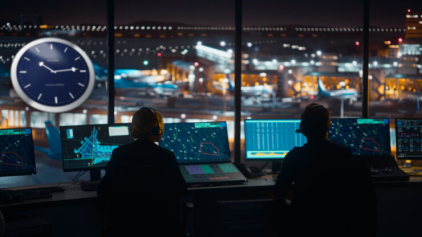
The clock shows 10.14
